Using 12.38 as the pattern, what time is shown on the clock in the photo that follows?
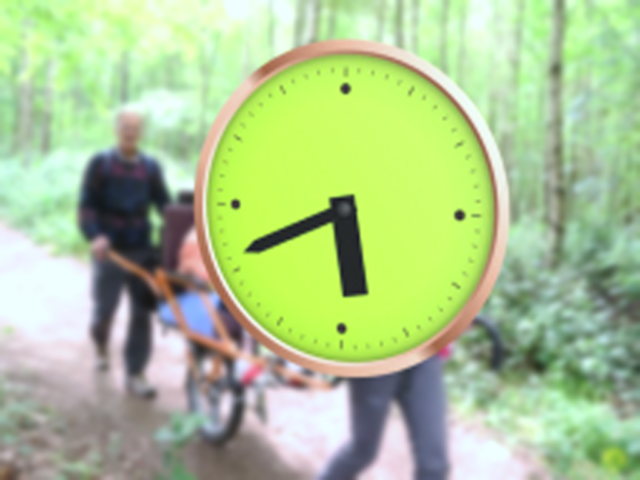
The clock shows 5.41
